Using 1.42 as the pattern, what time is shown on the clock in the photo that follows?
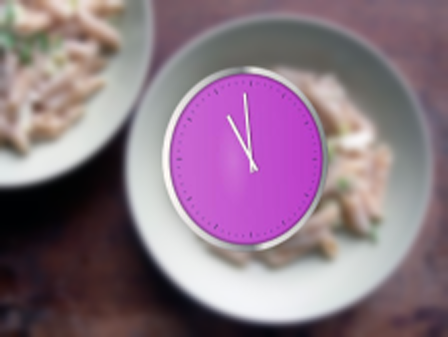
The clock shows 10.59
